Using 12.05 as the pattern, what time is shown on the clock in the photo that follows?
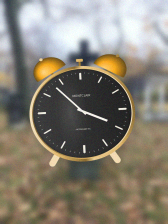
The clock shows 3.53
